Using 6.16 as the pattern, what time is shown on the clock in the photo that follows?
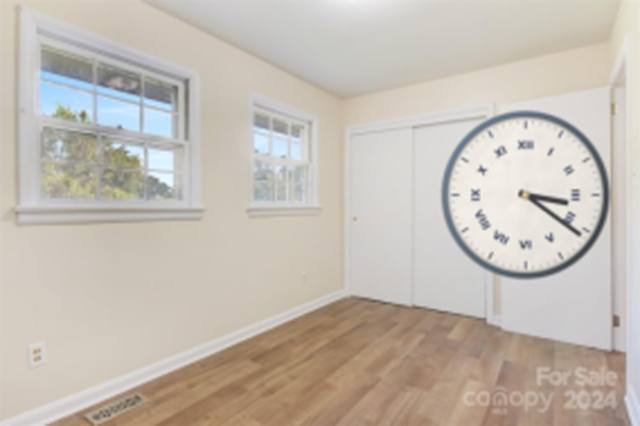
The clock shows 3.21
